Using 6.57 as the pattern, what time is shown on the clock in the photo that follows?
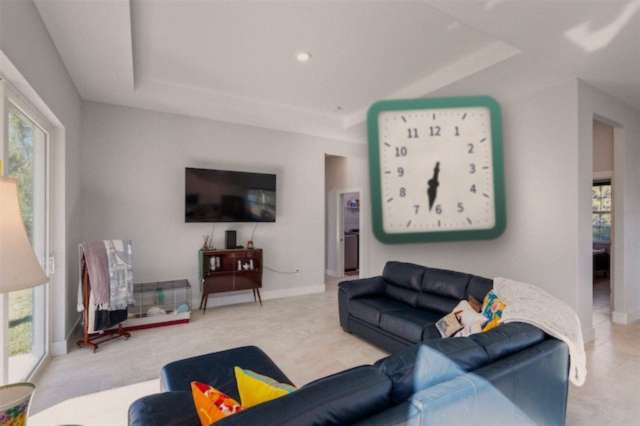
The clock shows 6.32
